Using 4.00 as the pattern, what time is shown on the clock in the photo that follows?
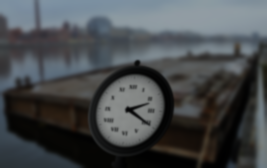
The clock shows 2.20
